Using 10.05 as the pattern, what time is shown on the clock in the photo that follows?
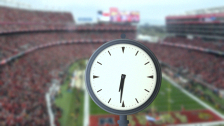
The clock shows 6.31
